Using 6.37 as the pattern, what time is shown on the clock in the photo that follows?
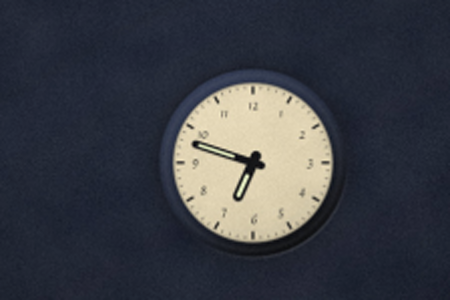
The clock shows 6.48
